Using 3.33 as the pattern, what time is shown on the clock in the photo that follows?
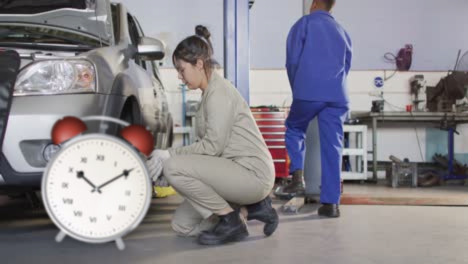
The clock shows 10.09
